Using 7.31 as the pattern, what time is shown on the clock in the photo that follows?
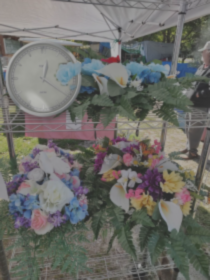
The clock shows 12.21
